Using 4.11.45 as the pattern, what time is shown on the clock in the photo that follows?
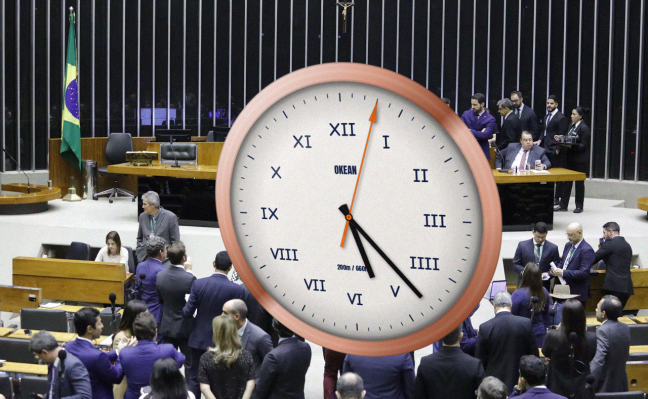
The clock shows 5.23.03
